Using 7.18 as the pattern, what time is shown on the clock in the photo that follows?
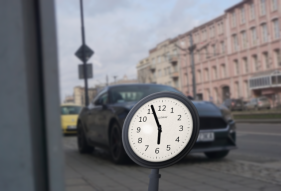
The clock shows 5.56
